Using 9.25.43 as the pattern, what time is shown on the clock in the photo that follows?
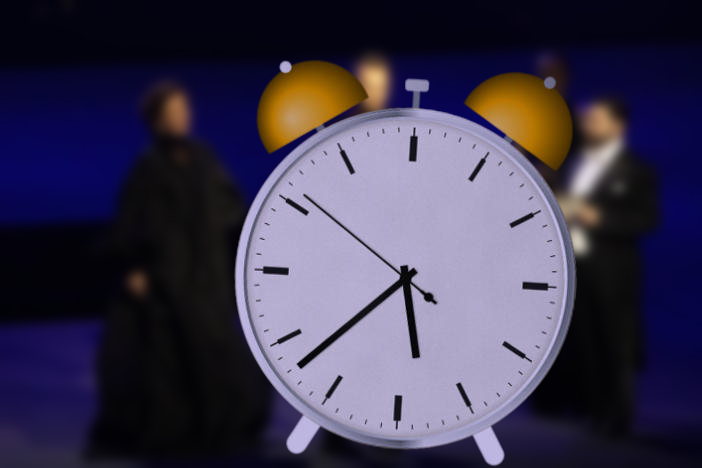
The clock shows 5.37.51
